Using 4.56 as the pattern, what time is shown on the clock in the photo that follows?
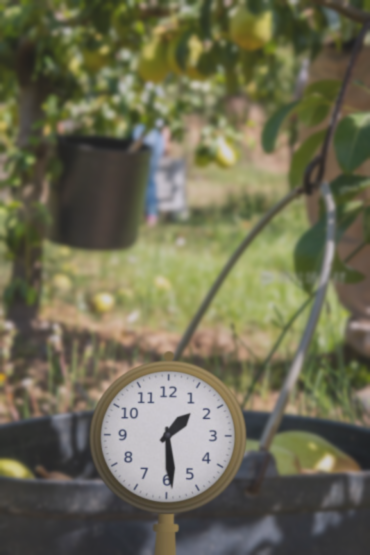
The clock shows 1.29
